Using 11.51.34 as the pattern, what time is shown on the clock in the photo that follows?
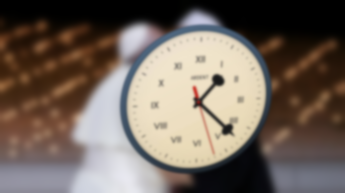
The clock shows 1.22.27
